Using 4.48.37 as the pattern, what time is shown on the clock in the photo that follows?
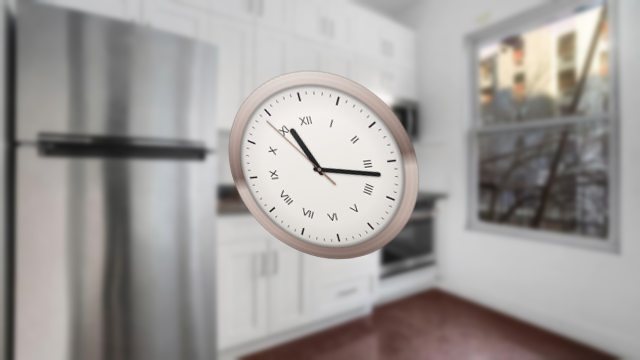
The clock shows 11.16.54
